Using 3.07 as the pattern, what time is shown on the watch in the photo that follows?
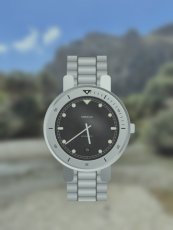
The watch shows 5.39
